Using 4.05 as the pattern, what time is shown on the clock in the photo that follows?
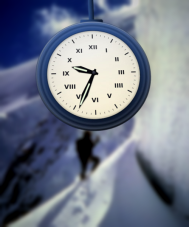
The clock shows 9.34
